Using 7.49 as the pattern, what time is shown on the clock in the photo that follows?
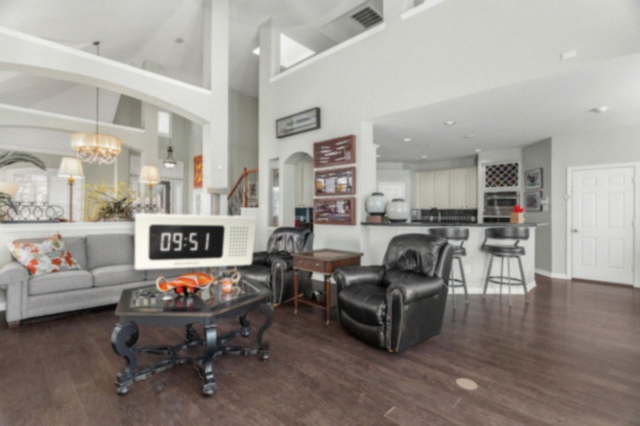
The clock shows 9.51
